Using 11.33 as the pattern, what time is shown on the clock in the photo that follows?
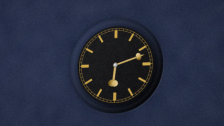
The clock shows 6.12
